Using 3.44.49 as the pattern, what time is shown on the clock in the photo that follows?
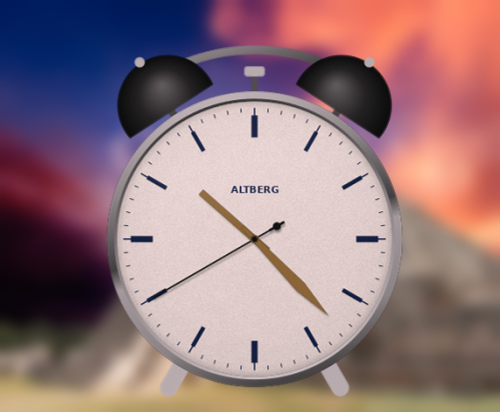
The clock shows 10.22.40
